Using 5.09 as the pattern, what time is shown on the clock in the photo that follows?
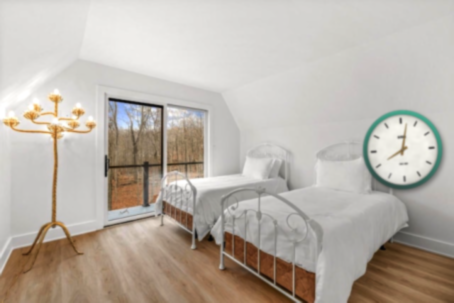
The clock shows 8.02
